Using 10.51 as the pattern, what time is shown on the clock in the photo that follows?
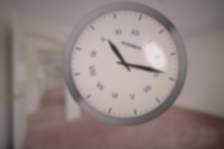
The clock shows 10.14
